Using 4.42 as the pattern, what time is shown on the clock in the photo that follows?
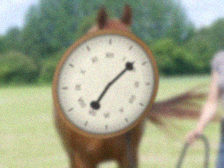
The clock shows 7.08
